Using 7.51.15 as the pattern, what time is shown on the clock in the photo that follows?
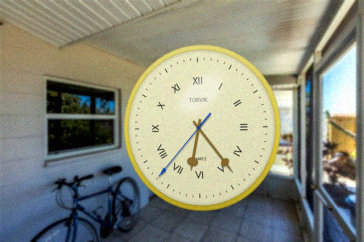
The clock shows 6.23.37
